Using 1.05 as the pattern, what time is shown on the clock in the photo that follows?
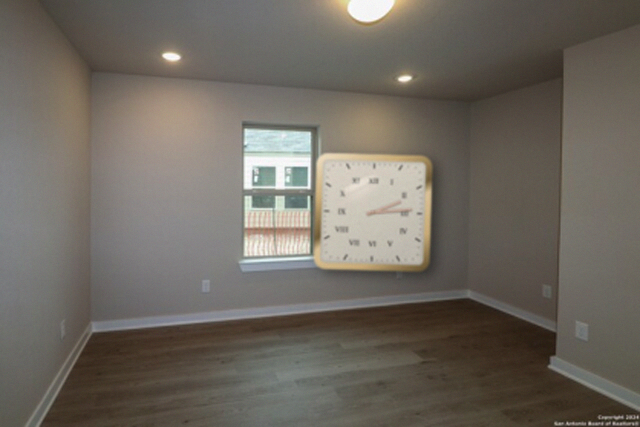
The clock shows 2.14
